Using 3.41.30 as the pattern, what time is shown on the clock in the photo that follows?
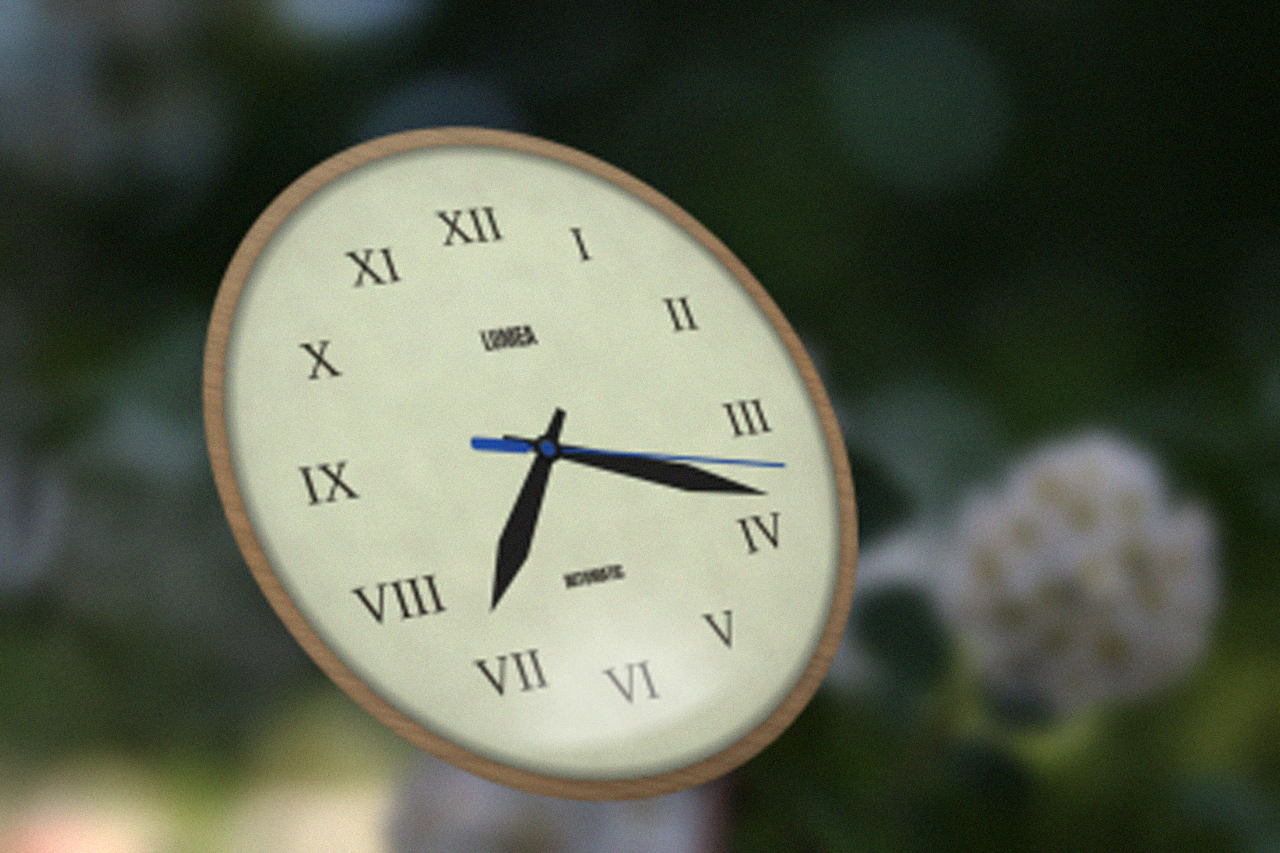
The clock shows 7.18.17
